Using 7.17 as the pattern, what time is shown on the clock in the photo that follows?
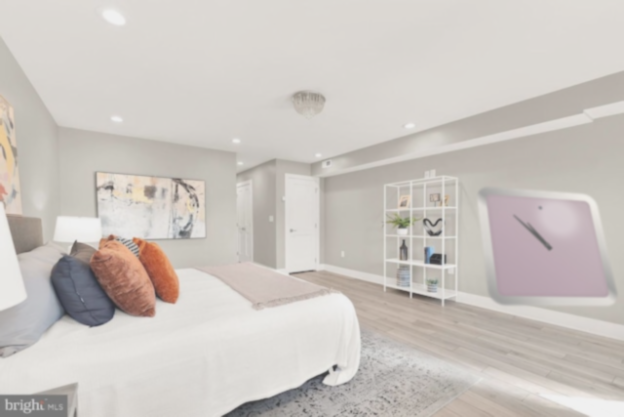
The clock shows 10.53
